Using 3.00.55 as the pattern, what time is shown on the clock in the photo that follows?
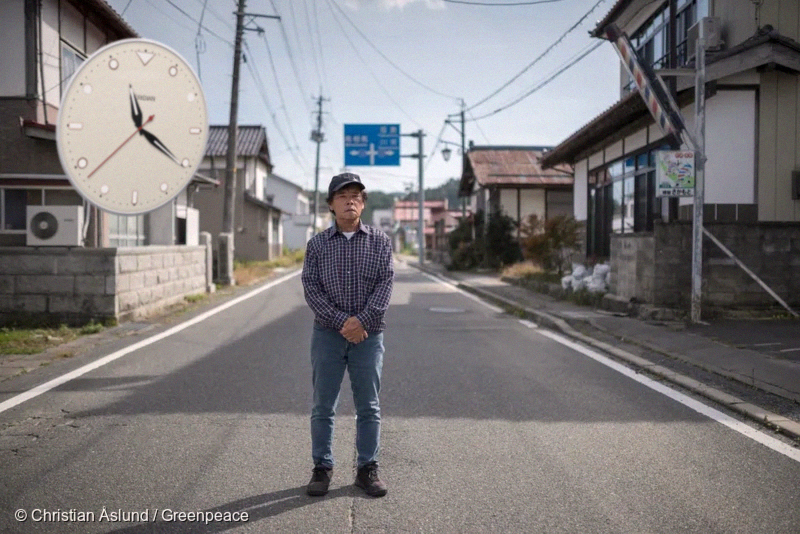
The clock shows 11.20.38
